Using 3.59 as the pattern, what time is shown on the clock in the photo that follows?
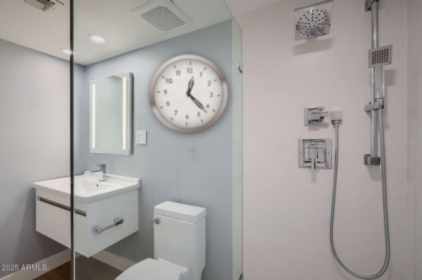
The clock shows 12.22
